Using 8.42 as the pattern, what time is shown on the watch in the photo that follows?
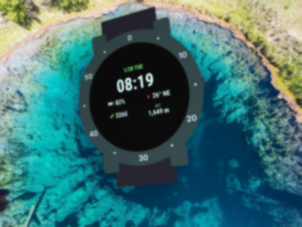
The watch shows 8.19
